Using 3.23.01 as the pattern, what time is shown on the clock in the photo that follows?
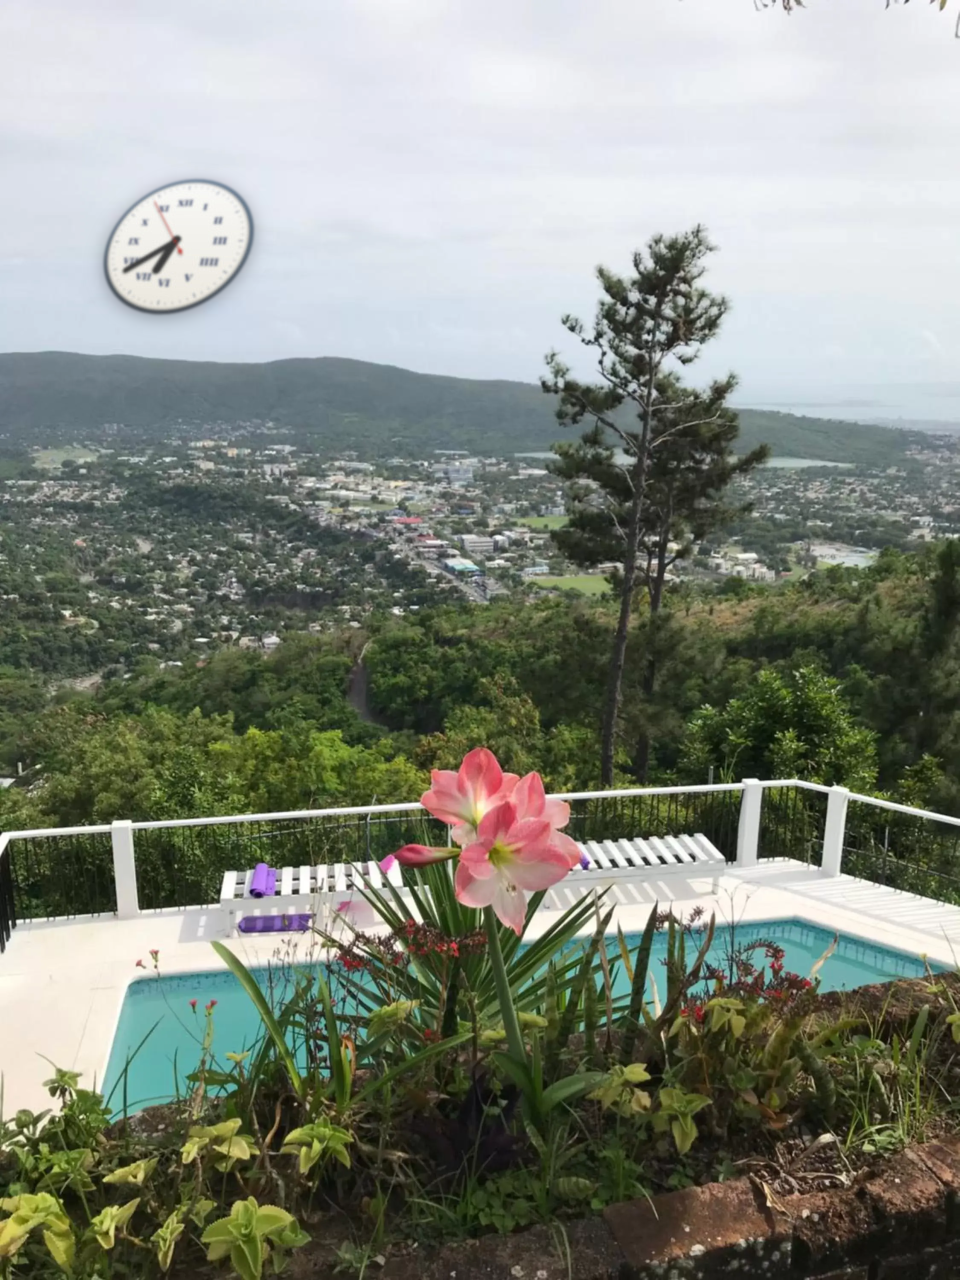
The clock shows 6.38.54
